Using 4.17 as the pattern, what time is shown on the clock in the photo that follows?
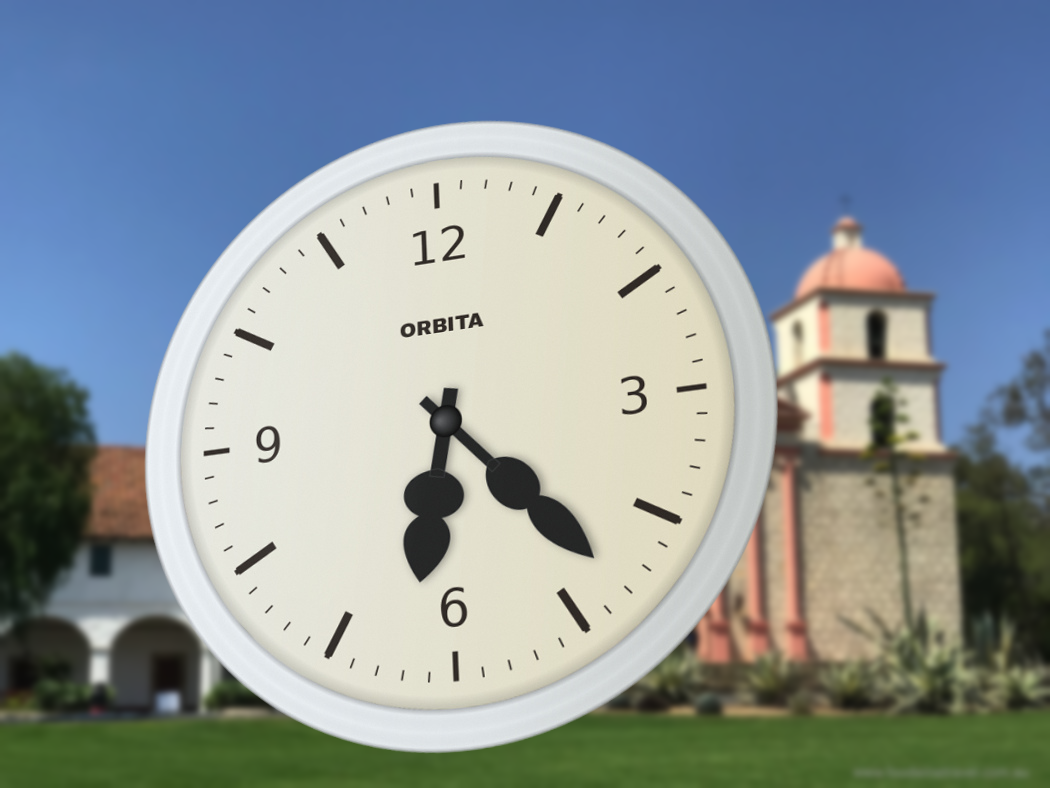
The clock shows 6.23
